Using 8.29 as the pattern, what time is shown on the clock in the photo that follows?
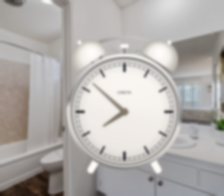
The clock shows 7.52
